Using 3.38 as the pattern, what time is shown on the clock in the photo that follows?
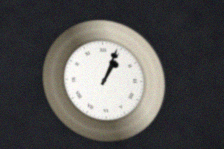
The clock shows 1.04
